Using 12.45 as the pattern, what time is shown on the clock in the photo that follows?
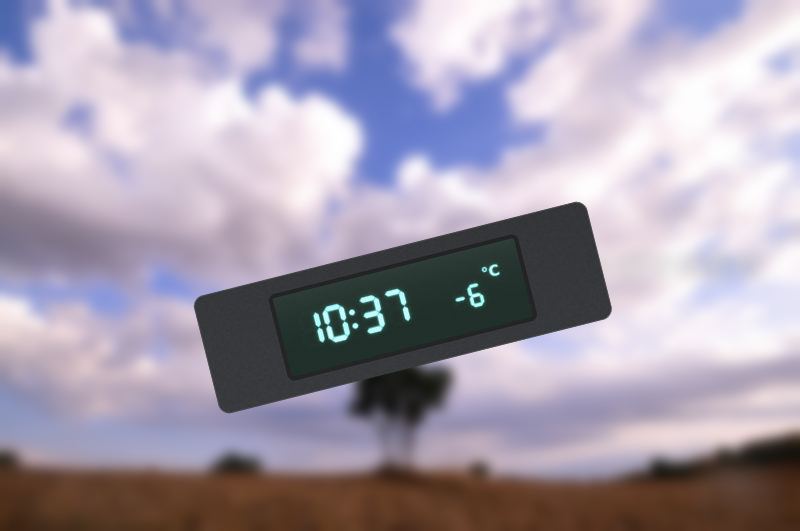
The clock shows 10.37
